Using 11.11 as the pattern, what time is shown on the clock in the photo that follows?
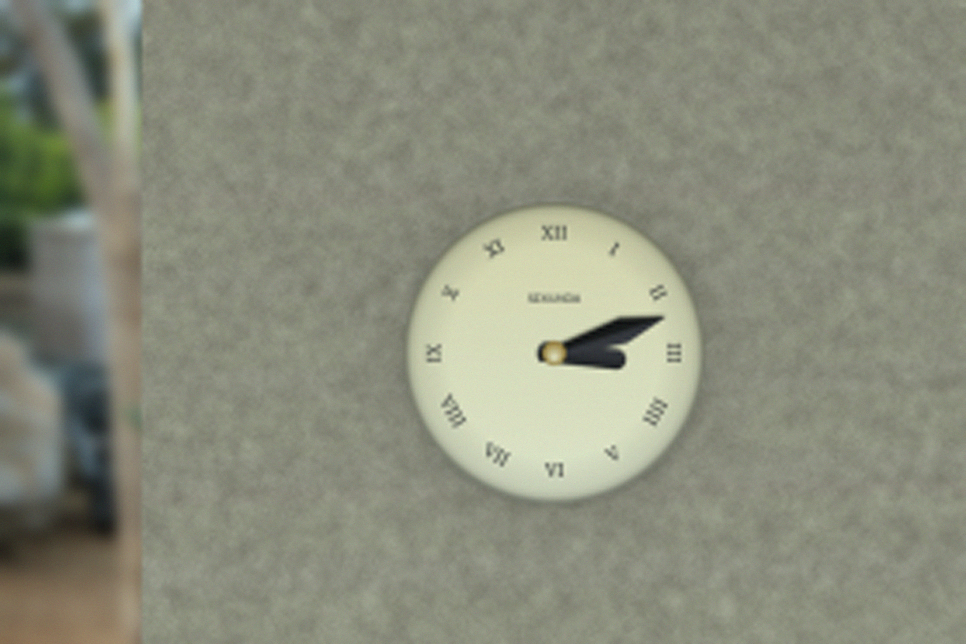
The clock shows 3.12
